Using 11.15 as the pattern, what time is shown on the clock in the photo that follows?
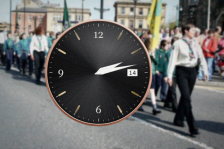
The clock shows 2.13
